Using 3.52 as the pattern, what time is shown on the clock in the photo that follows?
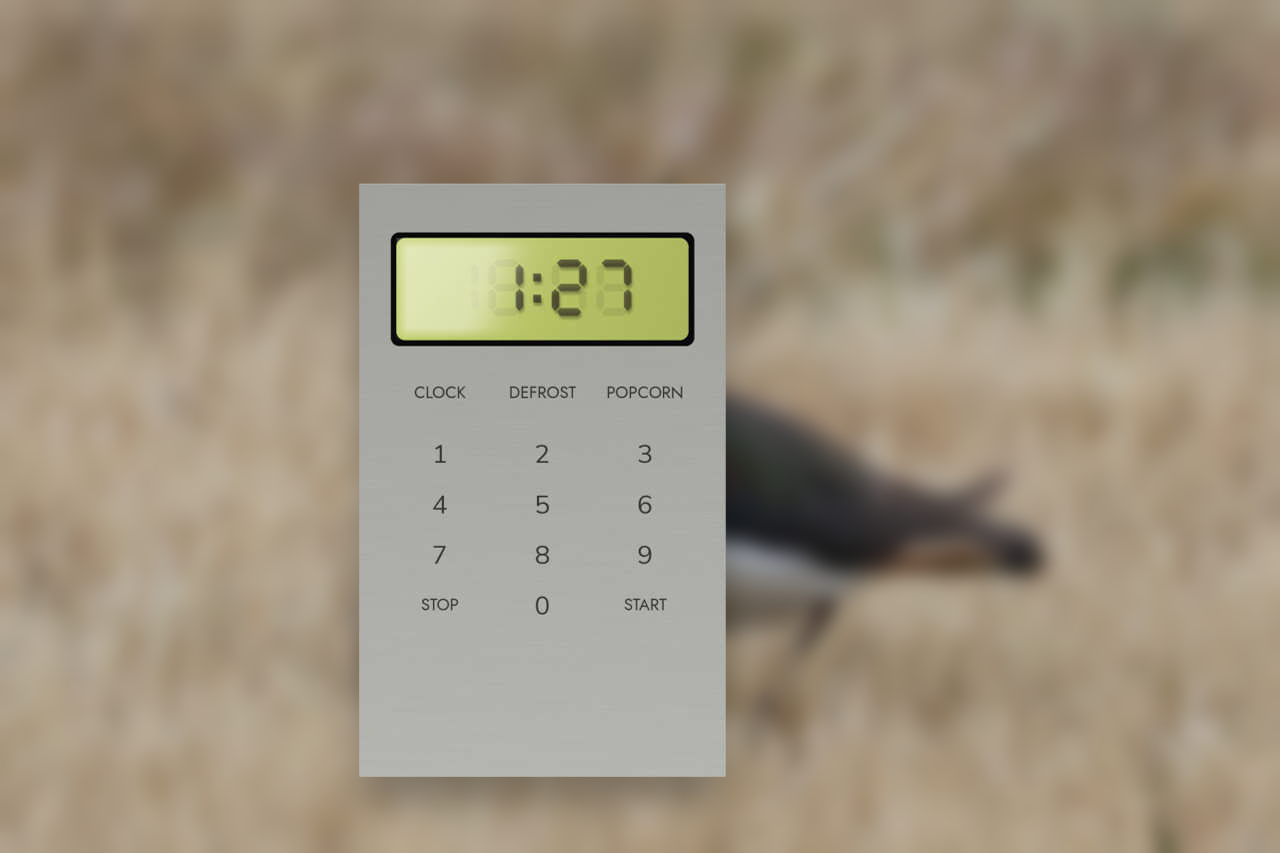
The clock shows 1.27
